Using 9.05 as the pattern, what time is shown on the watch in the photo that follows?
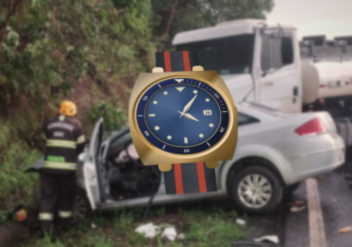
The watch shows 4.06
